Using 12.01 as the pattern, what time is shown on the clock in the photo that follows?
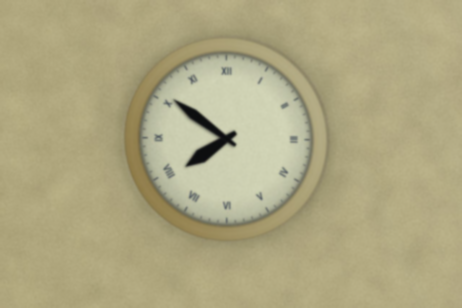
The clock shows 7.51
